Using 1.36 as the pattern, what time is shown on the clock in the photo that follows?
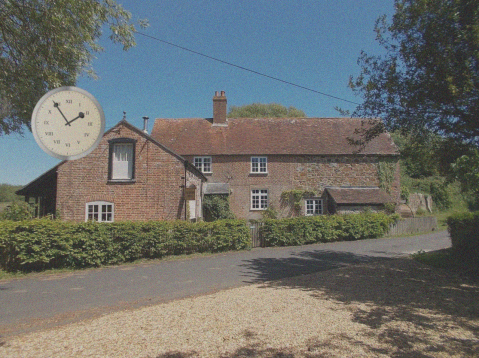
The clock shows 1.54
